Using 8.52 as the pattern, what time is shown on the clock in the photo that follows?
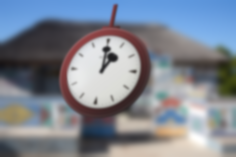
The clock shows 1.00
